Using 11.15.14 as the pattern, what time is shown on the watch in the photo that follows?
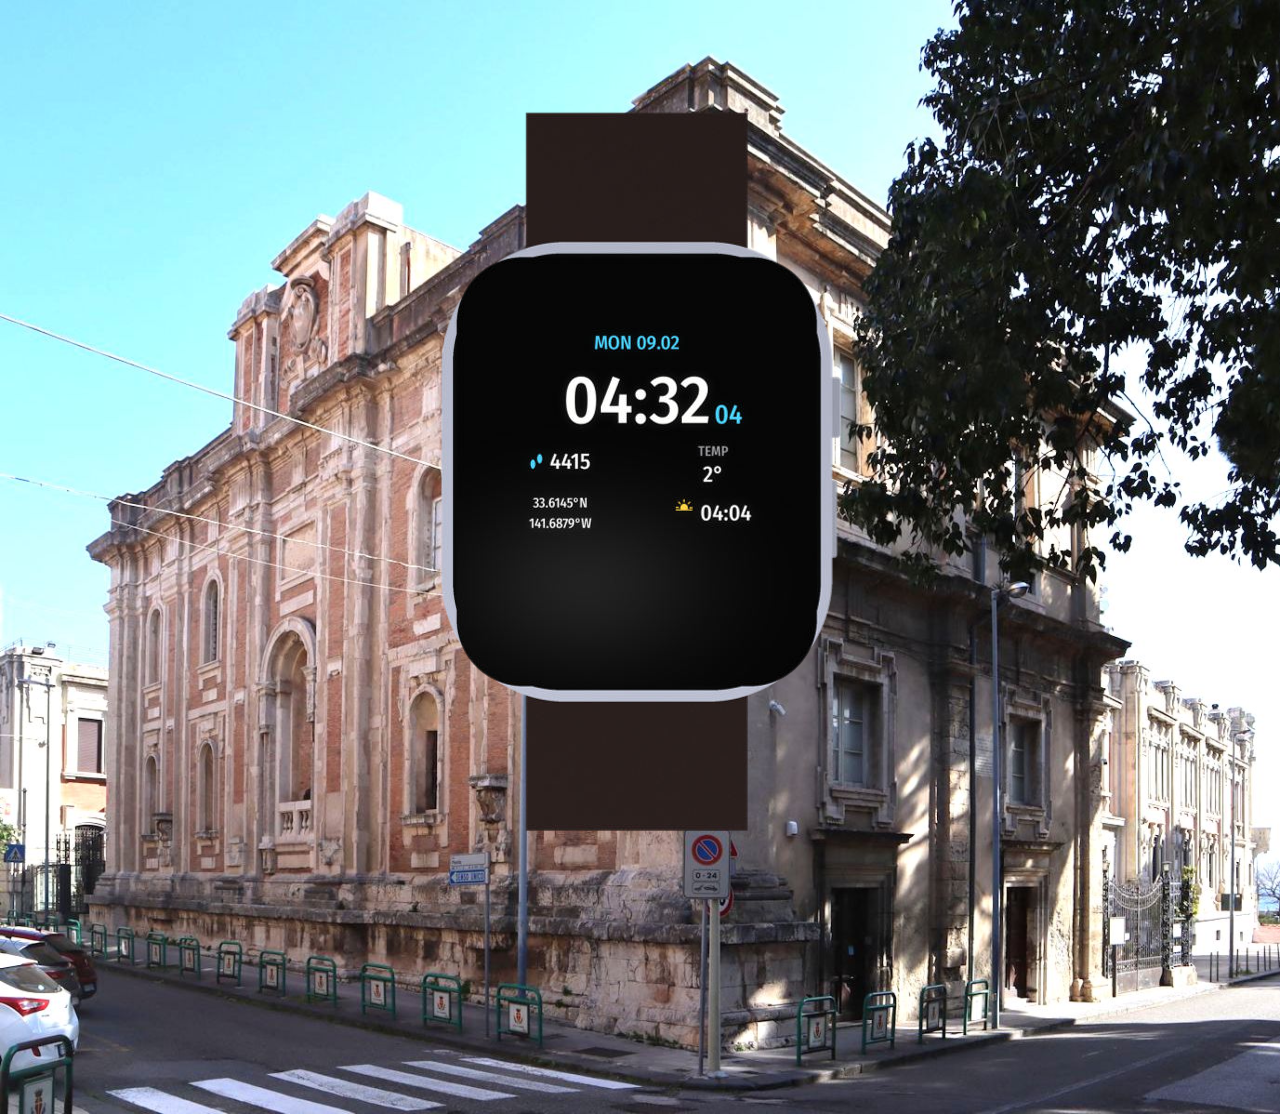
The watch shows 4.32.04
